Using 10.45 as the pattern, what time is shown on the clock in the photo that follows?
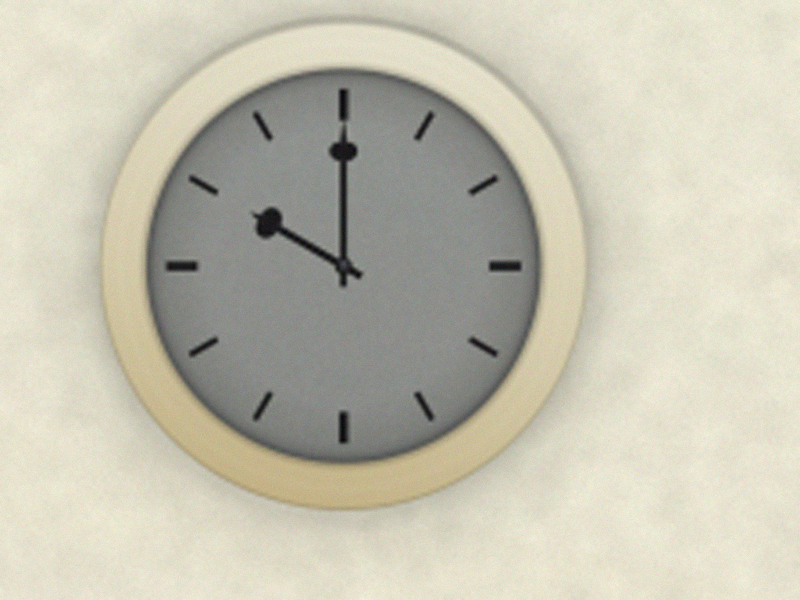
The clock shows 10.00
